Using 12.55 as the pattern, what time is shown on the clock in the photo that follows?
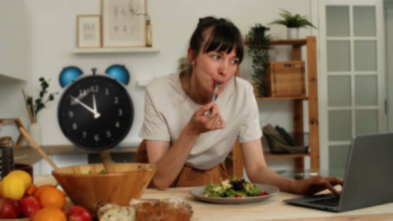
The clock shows 11.51
